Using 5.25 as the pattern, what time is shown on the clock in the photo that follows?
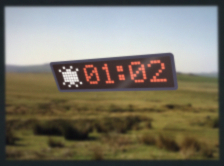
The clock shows 1.02
